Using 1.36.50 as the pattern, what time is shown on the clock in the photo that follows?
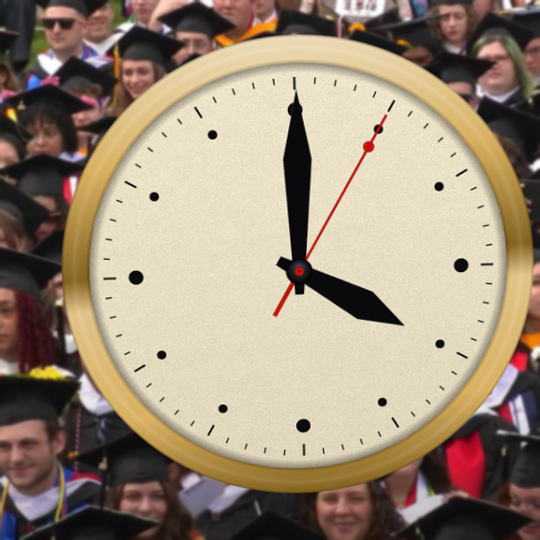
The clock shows 4.00.05
